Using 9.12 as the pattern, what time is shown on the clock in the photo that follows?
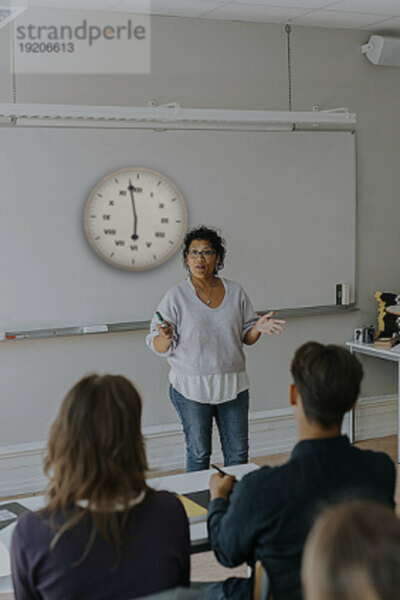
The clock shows 5.58
